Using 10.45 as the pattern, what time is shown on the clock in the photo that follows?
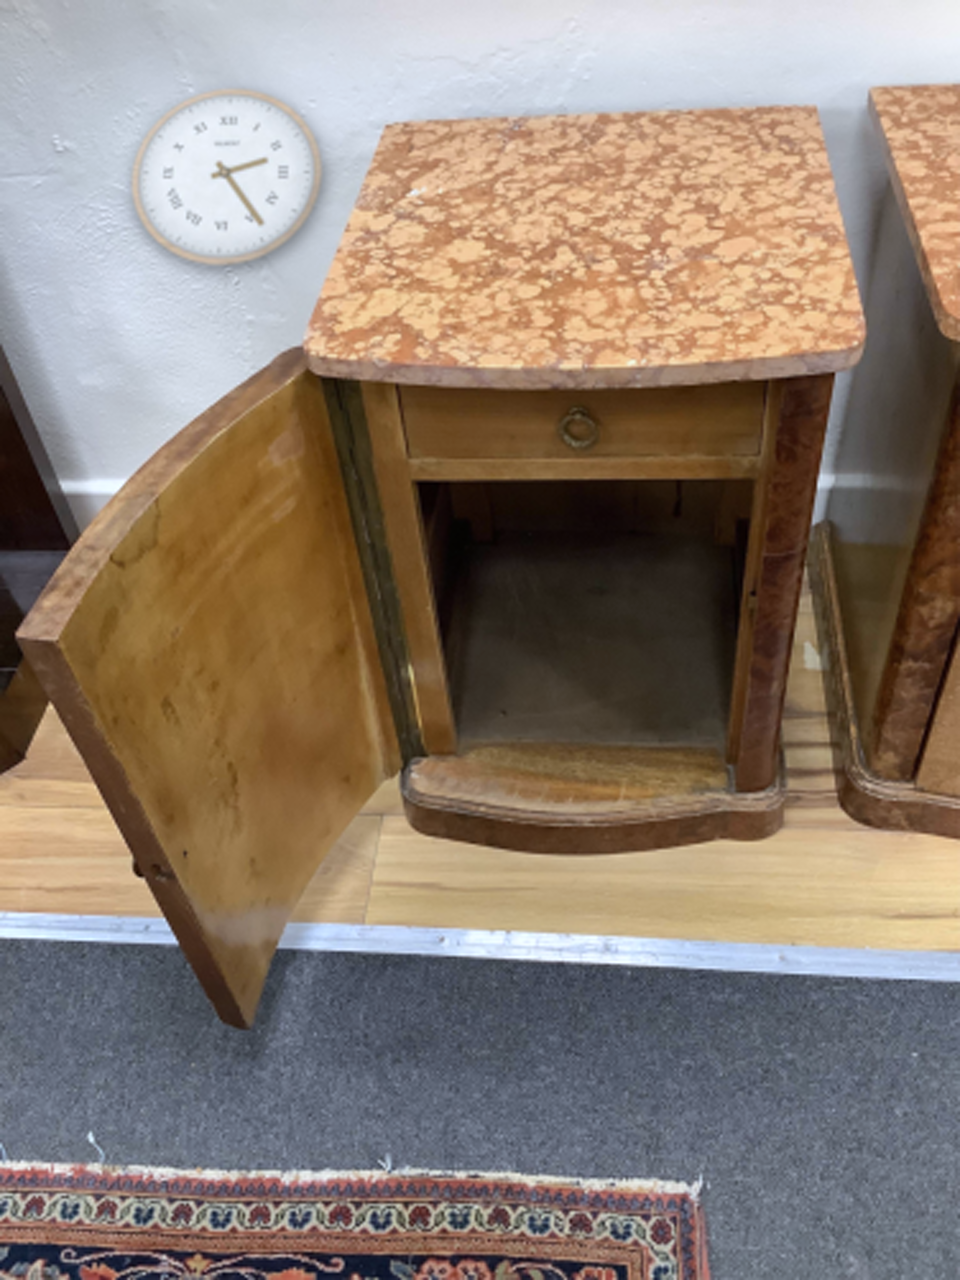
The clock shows 2.24
